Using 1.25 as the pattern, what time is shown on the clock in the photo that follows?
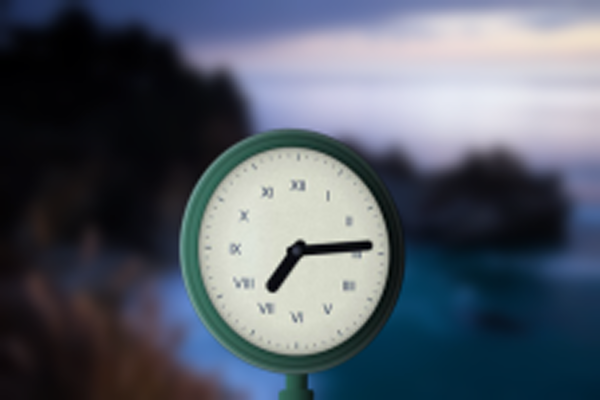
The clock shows 7.14
